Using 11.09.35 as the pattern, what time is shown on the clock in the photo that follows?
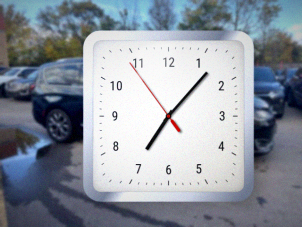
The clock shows 7.06.54
